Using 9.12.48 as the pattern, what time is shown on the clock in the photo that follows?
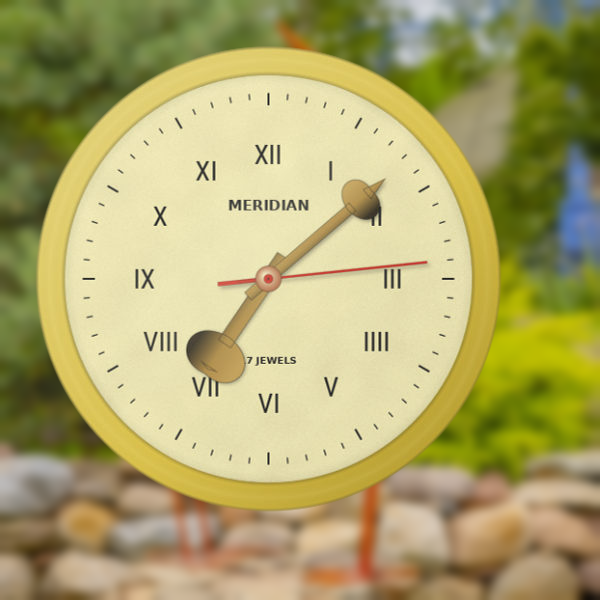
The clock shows 7.08.14
